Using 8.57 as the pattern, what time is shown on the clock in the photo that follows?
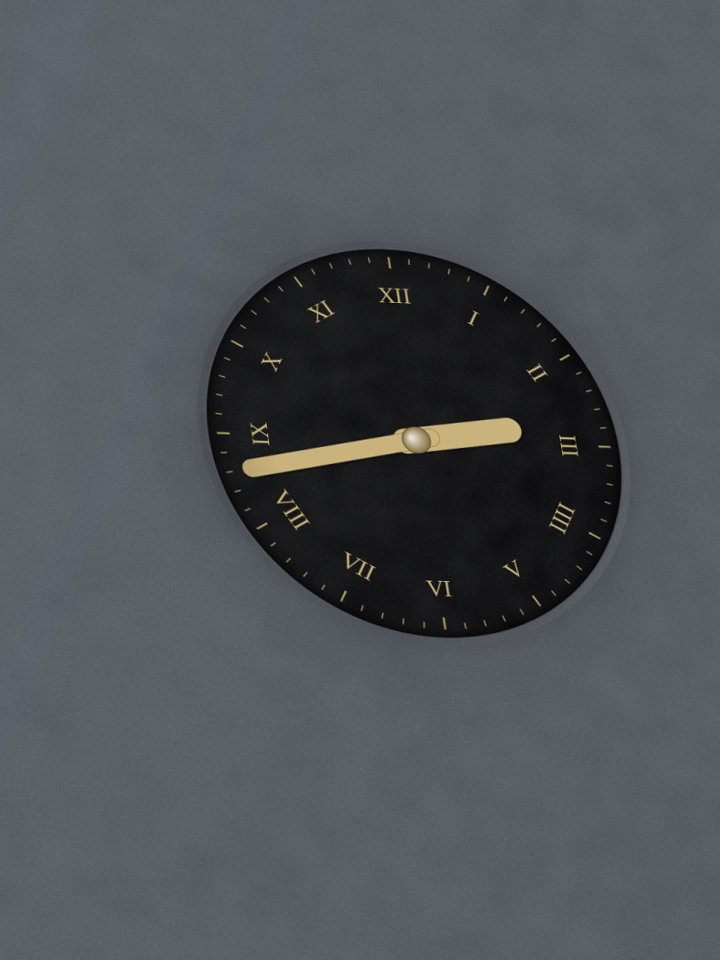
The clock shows 2.43
